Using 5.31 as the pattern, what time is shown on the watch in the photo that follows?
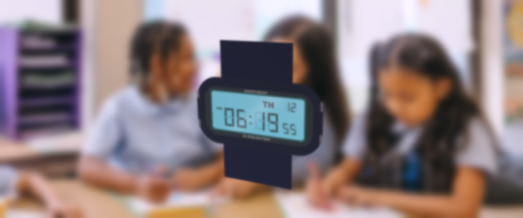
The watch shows 6.19
